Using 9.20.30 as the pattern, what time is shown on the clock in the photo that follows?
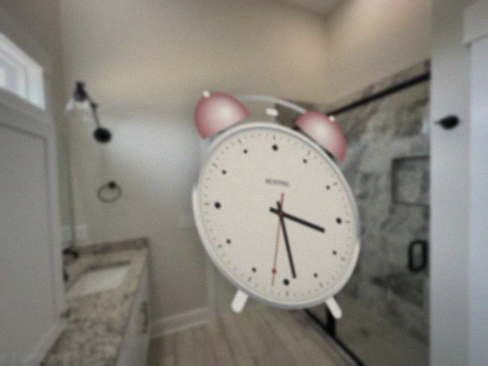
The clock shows 3.28.32
